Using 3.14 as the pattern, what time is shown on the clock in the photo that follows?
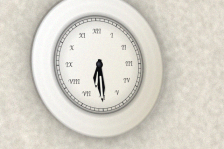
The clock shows 6.30
